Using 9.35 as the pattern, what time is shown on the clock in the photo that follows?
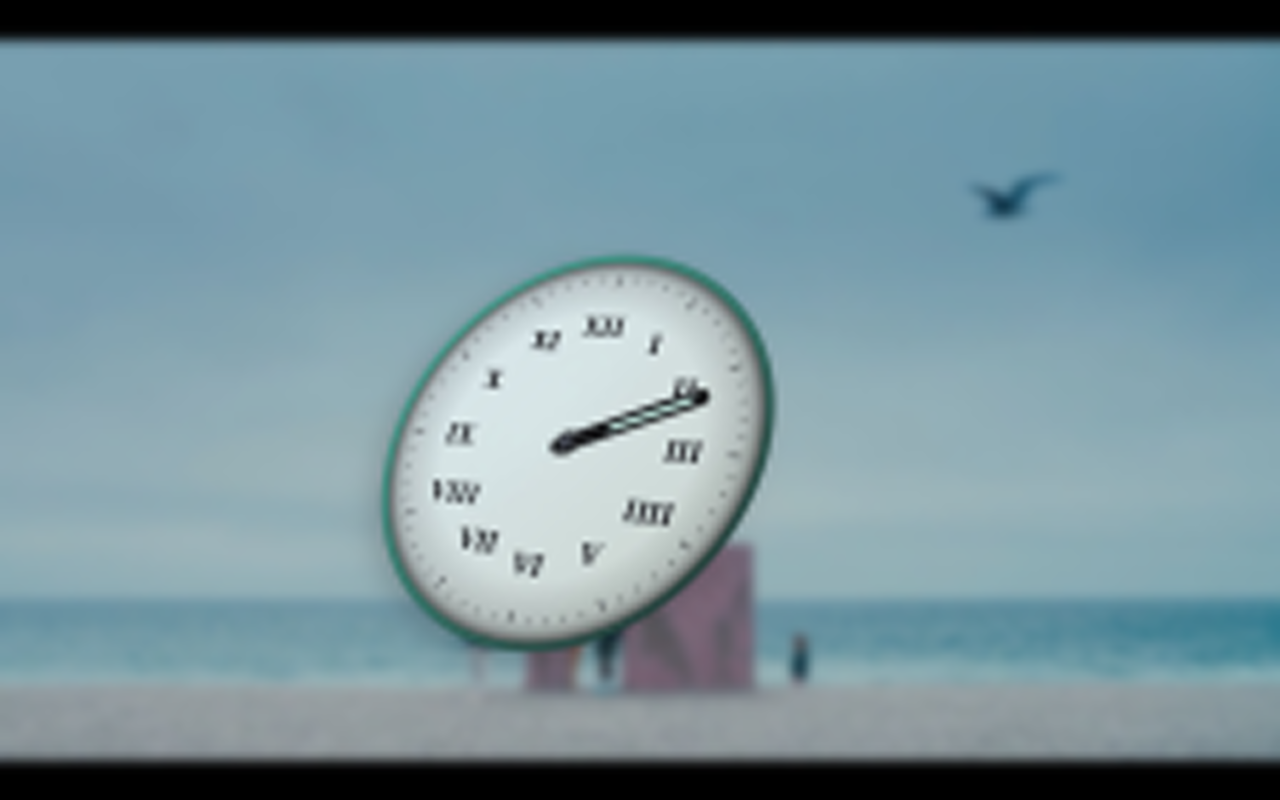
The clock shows 2.11
